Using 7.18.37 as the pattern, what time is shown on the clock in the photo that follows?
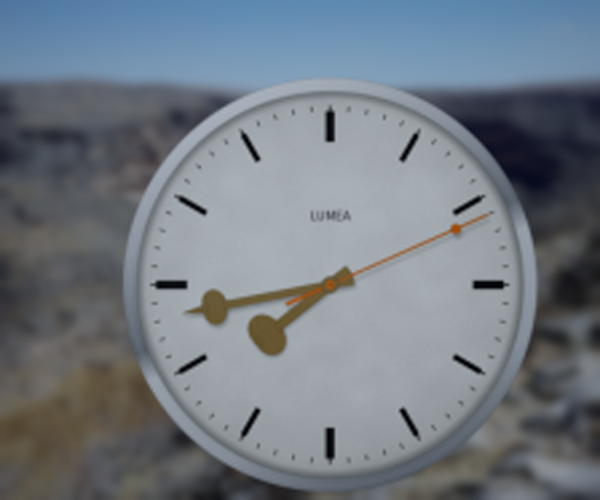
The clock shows 7.43.11
